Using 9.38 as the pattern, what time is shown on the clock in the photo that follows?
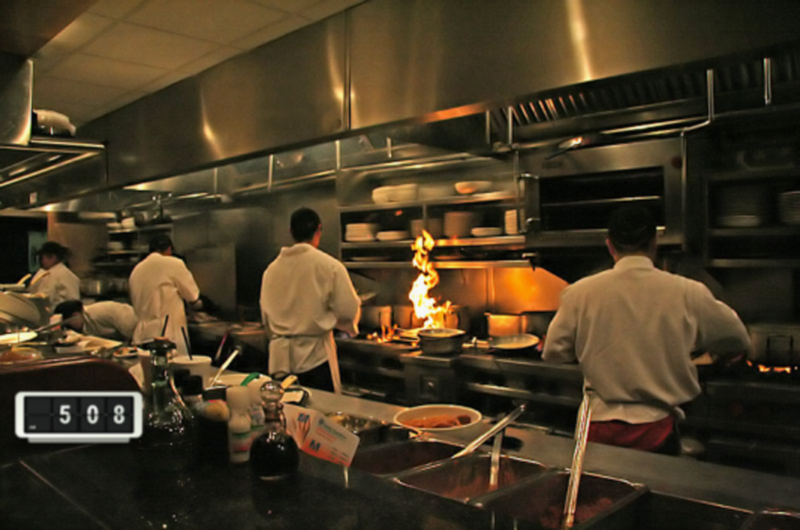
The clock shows 5.08
